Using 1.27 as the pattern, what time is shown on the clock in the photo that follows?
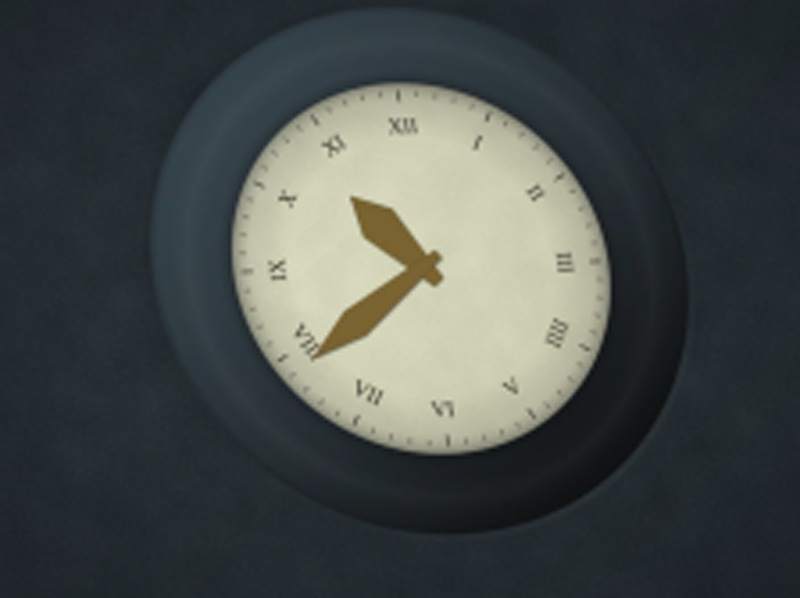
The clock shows 10.39
